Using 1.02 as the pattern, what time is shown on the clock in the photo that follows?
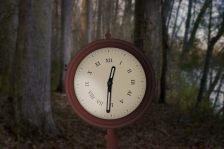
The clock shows 12.31
